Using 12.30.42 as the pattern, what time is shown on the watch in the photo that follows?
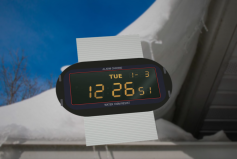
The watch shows 12.26.51
